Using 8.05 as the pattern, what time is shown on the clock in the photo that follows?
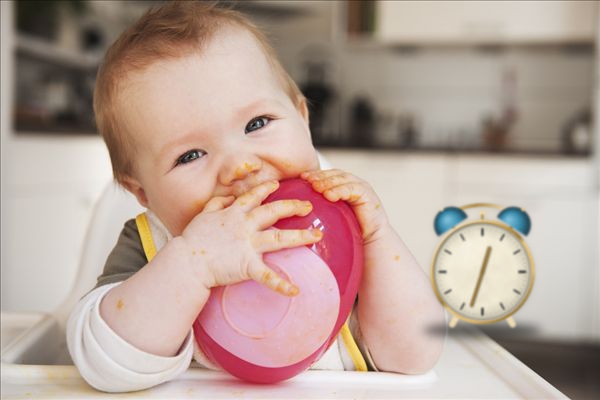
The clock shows 12.33
